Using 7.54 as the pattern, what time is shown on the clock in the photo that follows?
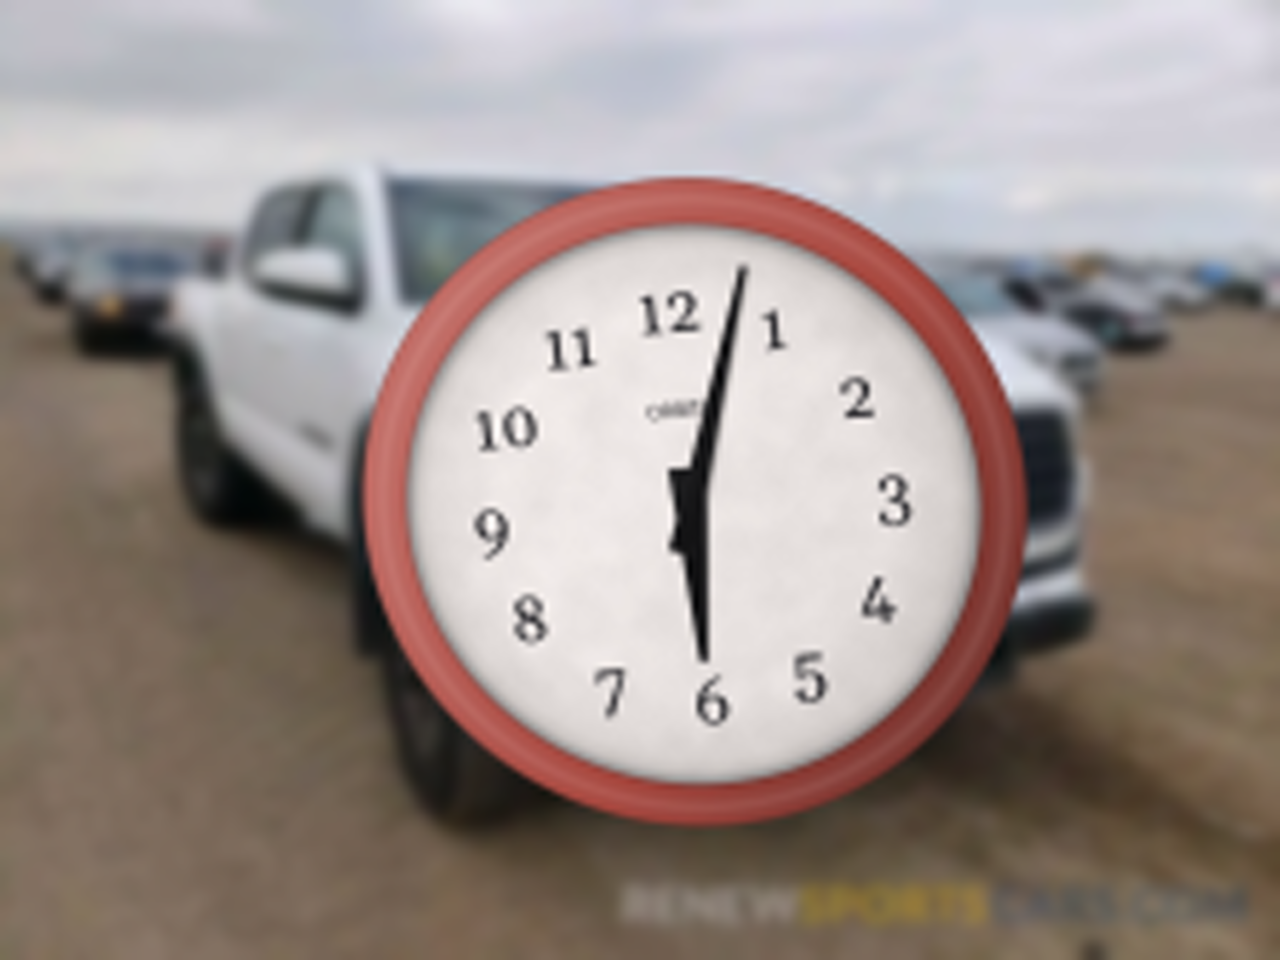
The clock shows 6.03
